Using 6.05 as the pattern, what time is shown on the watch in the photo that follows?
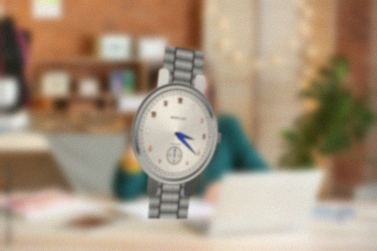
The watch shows 3.21
